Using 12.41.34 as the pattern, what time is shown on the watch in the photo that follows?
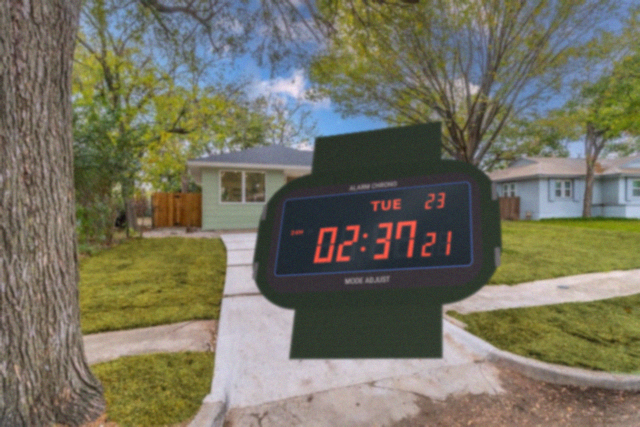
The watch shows 2.37.21
